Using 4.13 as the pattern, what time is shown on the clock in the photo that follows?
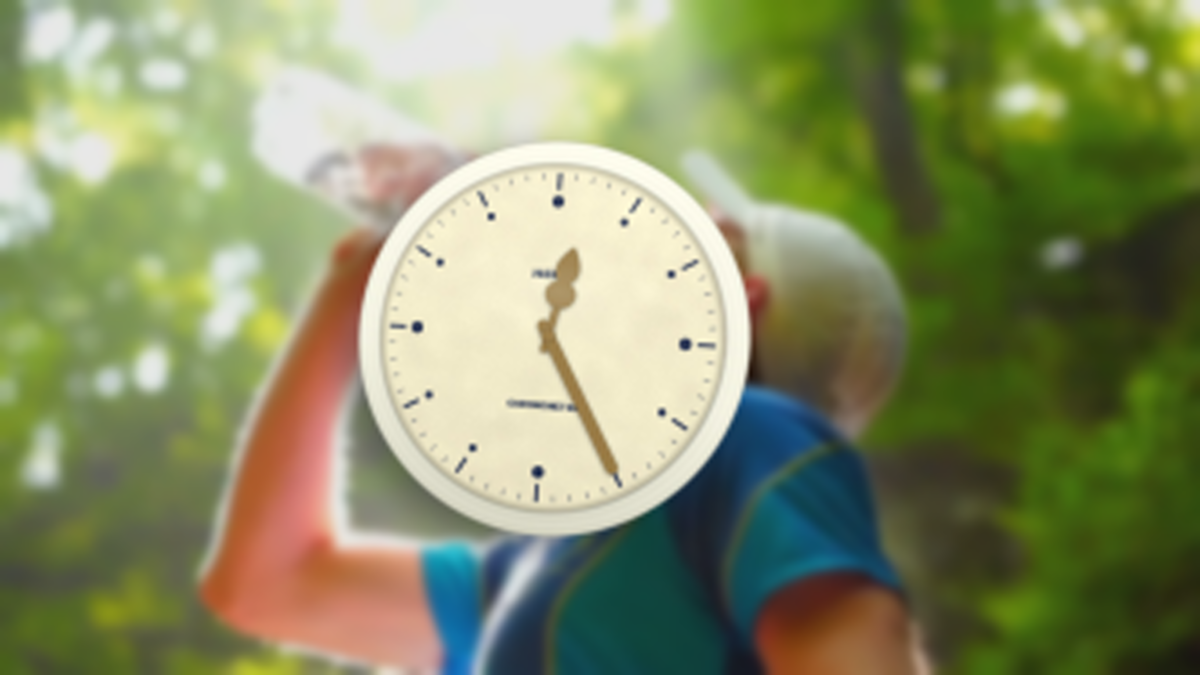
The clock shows 12.25
